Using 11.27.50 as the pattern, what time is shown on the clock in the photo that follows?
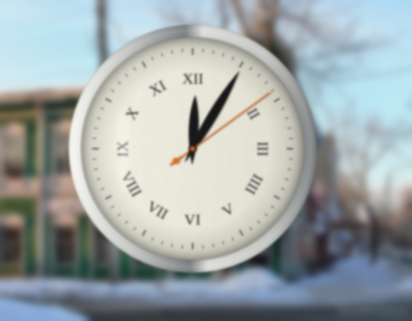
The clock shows 12.05.09
